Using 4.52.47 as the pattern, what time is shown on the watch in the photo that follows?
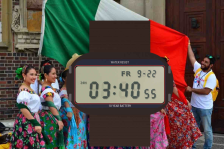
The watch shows 3.40.55
